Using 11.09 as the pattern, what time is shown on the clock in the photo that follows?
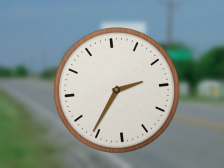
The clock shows 2.36
